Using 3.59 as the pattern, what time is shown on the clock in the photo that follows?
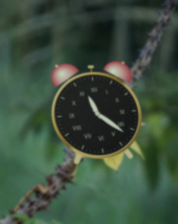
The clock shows 11.22
